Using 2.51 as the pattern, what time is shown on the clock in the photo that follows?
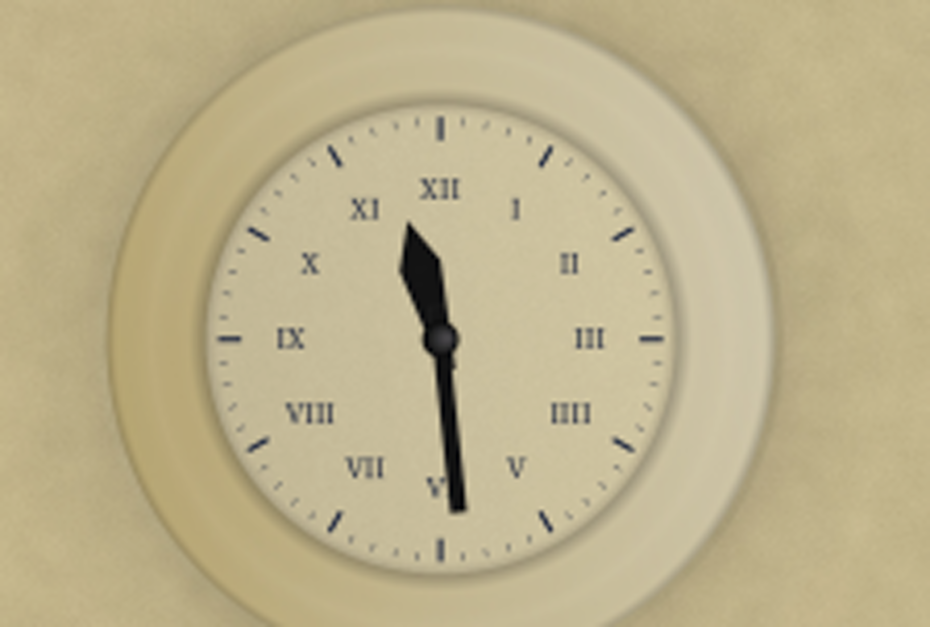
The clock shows 11.29
